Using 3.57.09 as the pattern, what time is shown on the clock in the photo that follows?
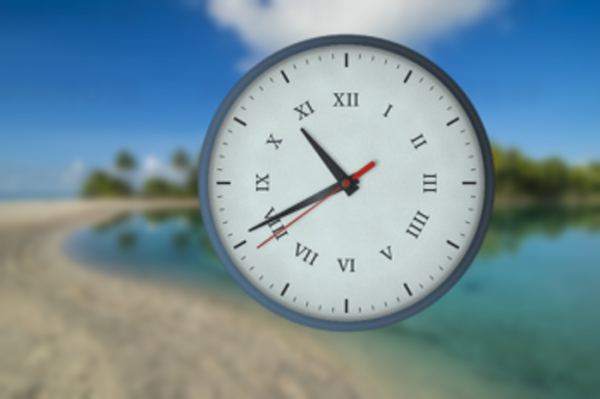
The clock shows 10.40.39
